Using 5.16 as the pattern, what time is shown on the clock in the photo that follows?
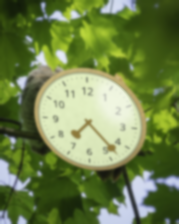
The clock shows 7.23
